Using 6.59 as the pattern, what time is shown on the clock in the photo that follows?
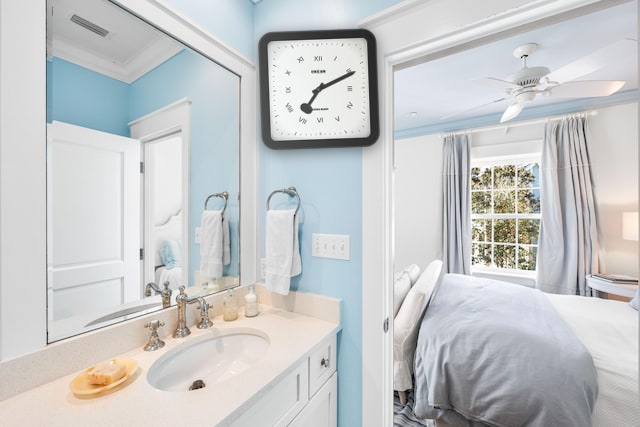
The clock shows 7.11
